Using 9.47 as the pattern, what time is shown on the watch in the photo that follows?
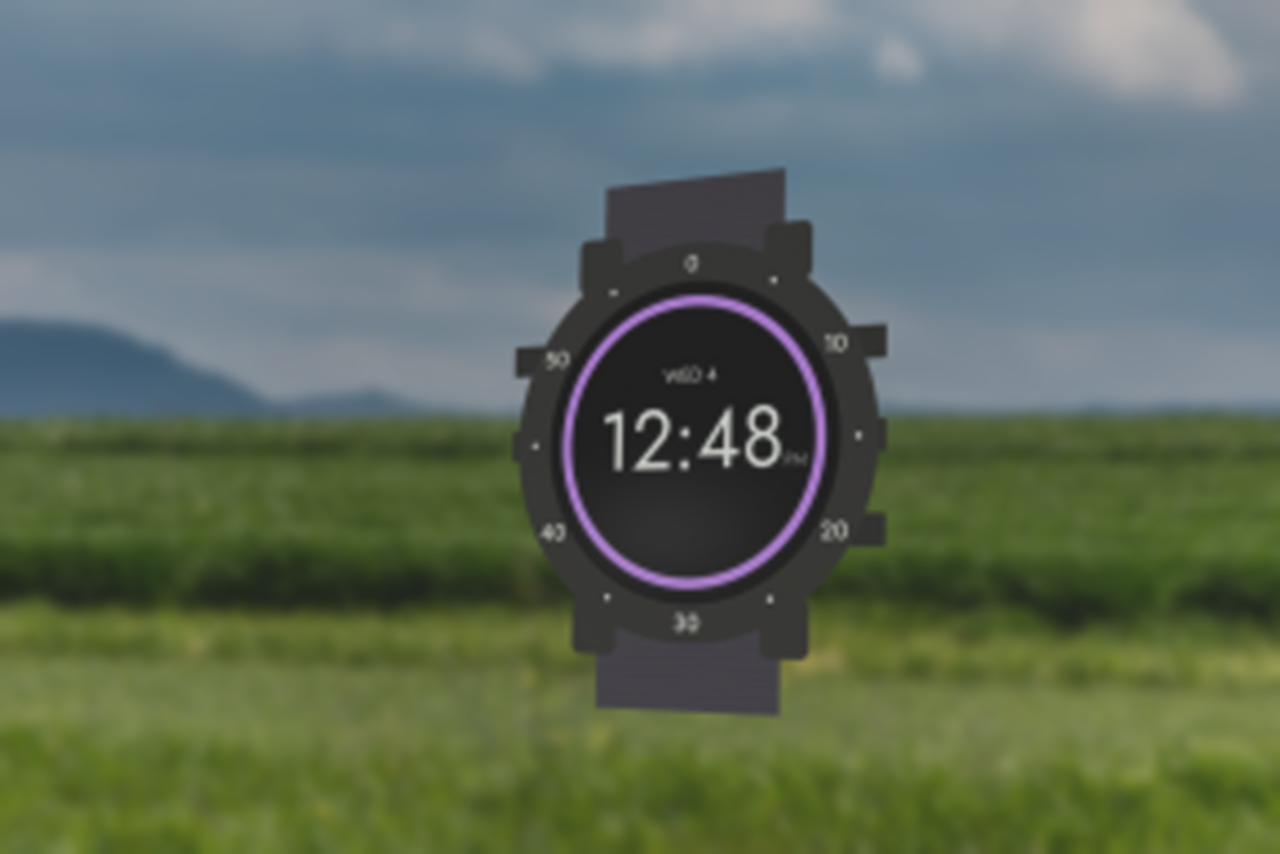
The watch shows 12.48
